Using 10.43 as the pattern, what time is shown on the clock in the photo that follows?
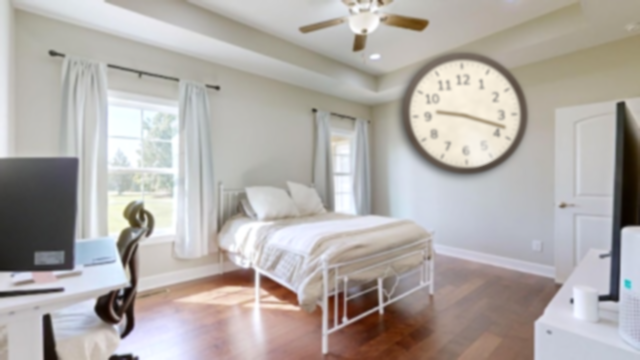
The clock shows 9.18
